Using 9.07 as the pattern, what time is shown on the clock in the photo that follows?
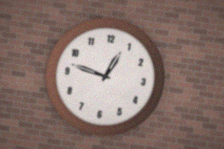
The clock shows 12.47
